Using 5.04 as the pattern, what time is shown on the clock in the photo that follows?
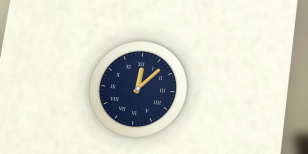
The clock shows 12.07
